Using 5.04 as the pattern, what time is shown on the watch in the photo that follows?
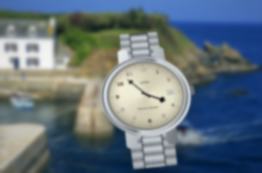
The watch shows 3.53
